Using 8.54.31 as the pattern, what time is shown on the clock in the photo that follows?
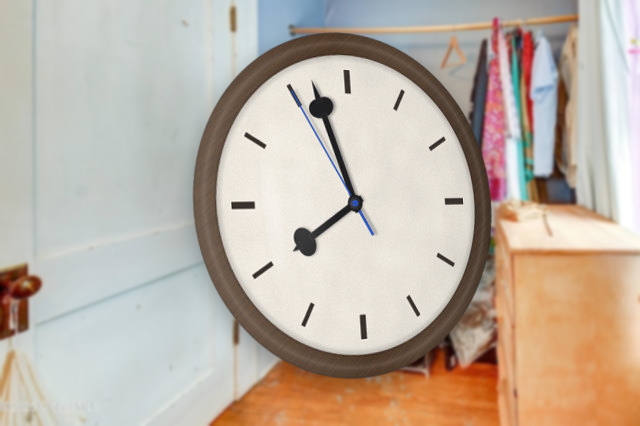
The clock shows 7.56.55
